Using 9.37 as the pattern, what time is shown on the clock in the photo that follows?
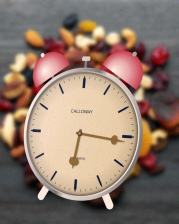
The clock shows 6.16
